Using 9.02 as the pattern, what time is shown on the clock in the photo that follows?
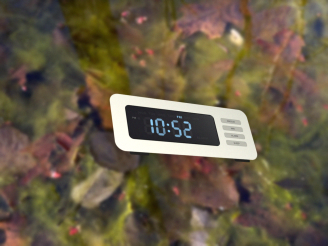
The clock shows 10.52
